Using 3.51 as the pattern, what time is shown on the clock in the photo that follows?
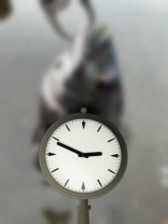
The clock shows 2.49
